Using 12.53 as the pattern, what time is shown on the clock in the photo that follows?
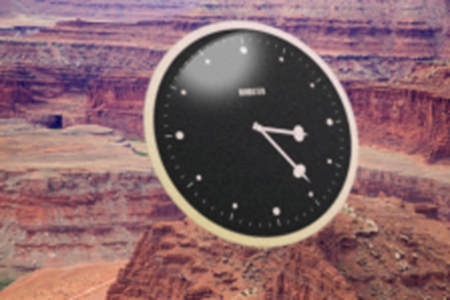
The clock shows 3.24
